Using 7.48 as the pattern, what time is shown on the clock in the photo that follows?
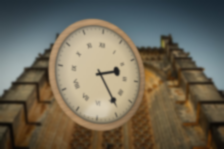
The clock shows 2.24
